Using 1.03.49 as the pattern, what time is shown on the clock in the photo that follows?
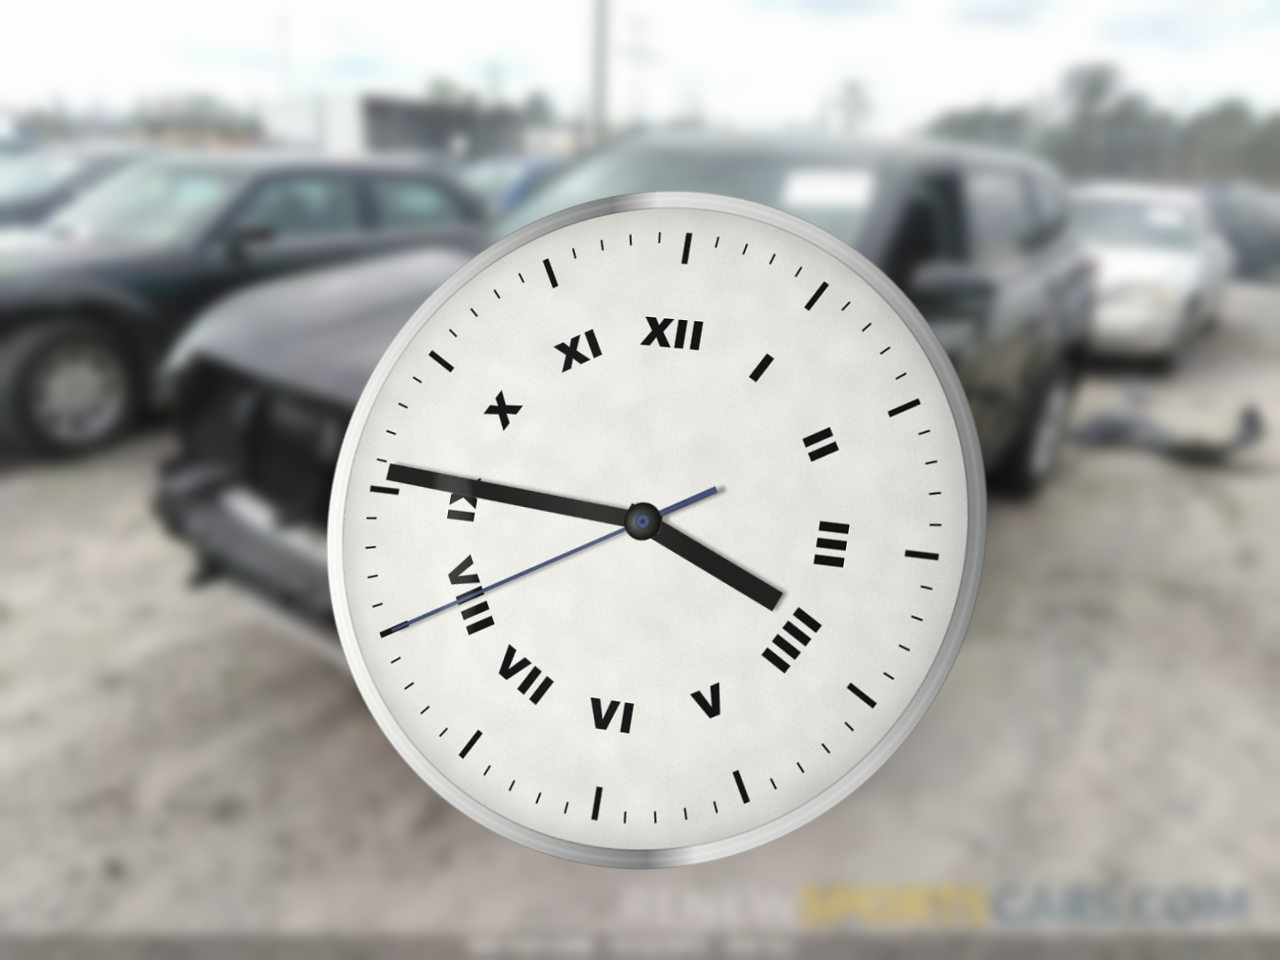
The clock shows 3.45.40
